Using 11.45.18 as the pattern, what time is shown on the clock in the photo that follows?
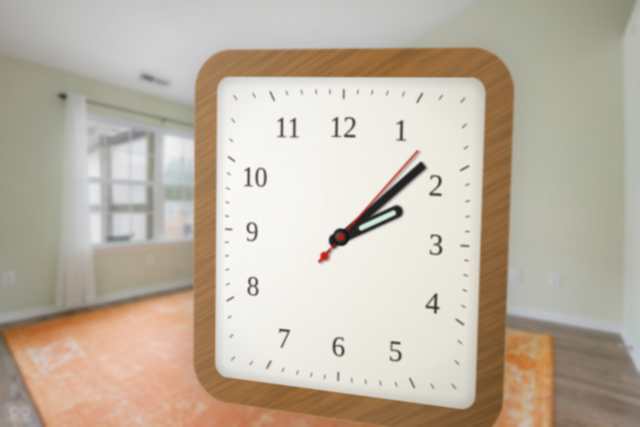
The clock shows 2.08.07
